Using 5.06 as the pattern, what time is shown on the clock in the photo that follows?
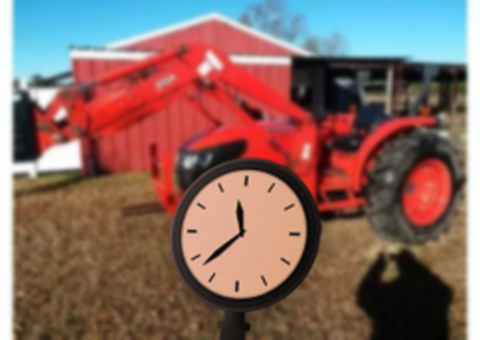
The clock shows 11.38
